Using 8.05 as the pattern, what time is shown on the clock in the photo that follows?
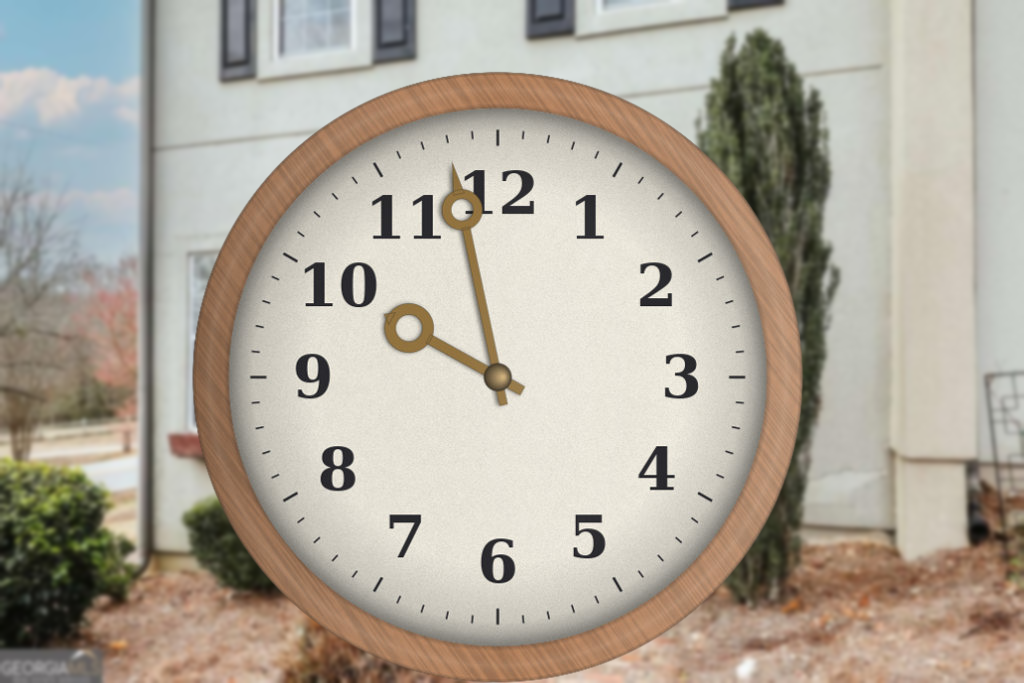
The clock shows 9.58
